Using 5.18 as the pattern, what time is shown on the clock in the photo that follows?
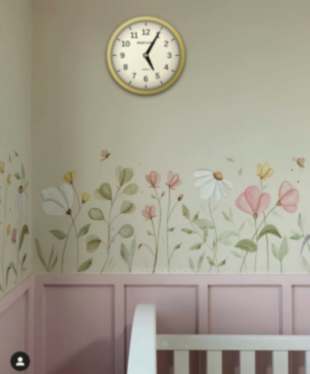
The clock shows 5.05
